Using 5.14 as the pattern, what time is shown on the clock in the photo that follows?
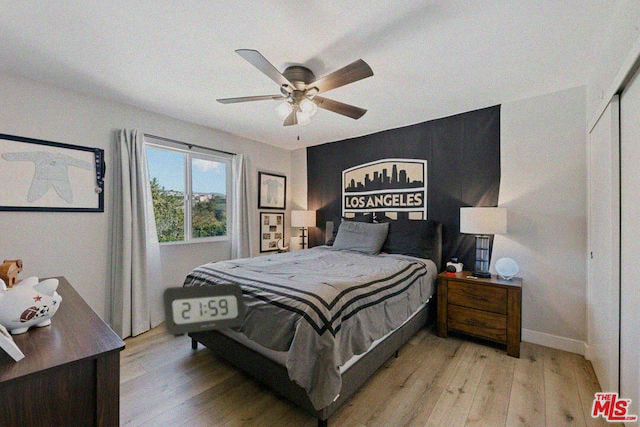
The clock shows 21.59
